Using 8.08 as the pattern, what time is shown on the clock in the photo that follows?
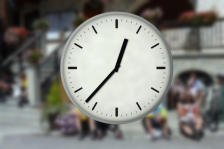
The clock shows 12.37
